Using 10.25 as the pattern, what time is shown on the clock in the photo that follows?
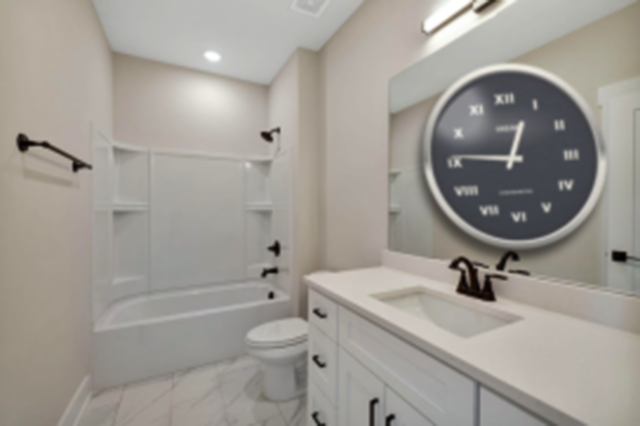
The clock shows 12.46
